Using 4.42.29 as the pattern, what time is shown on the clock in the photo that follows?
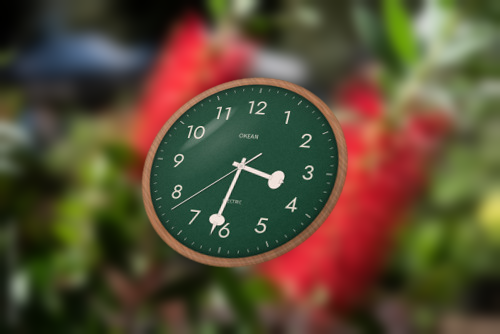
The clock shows 3.31.38
